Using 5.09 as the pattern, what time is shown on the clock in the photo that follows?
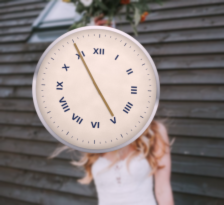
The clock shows 4.55
